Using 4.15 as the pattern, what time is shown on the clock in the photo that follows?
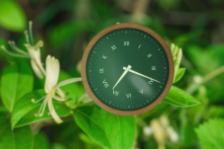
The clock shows 7.19
